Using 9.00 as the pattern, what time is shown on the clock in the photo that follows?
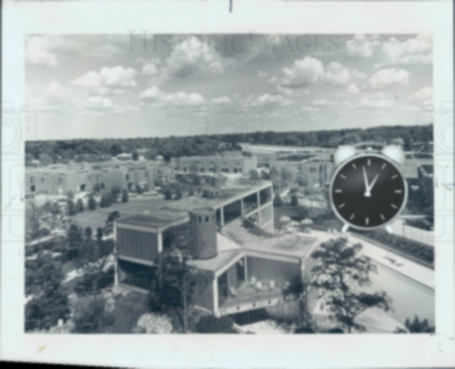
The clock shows 12.58
